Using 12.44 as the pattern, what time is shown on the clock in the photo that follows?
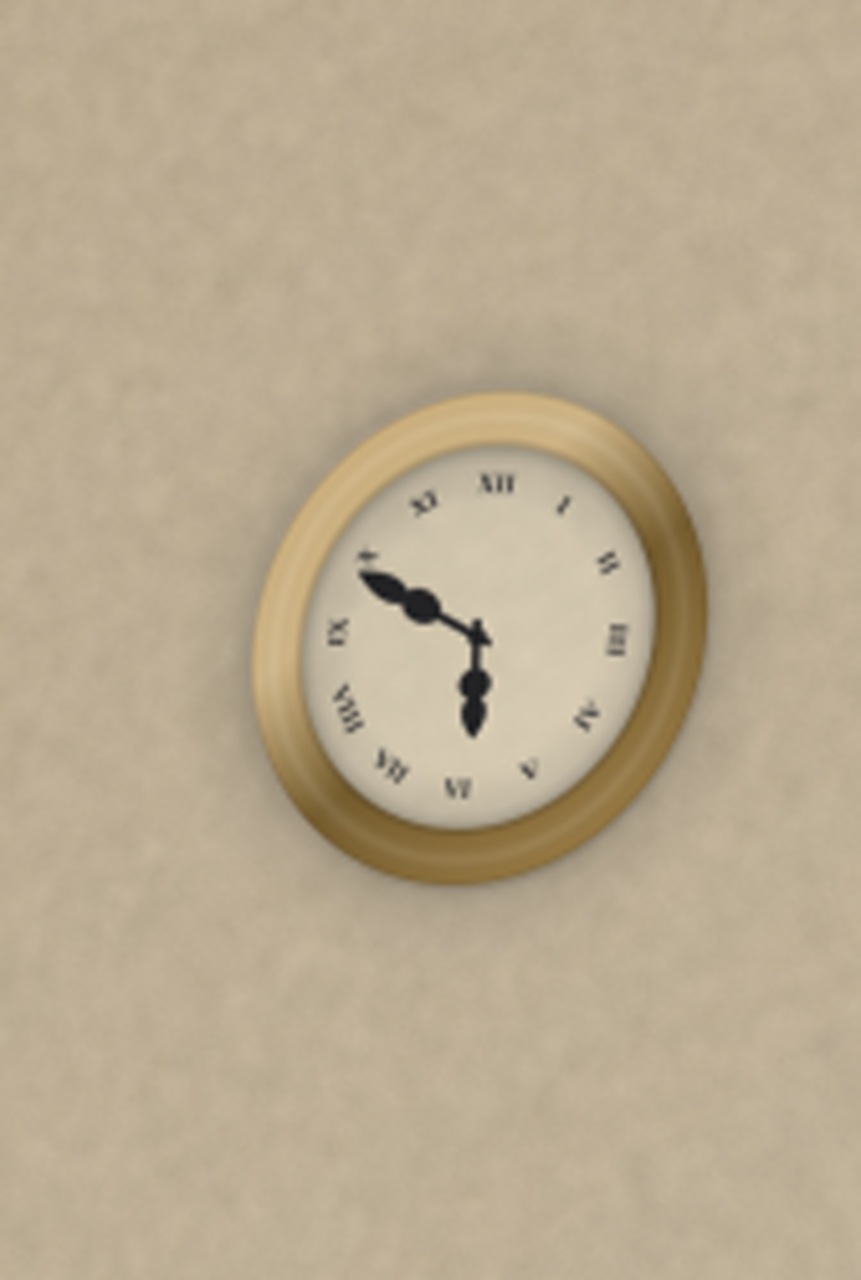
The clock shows 5.49
